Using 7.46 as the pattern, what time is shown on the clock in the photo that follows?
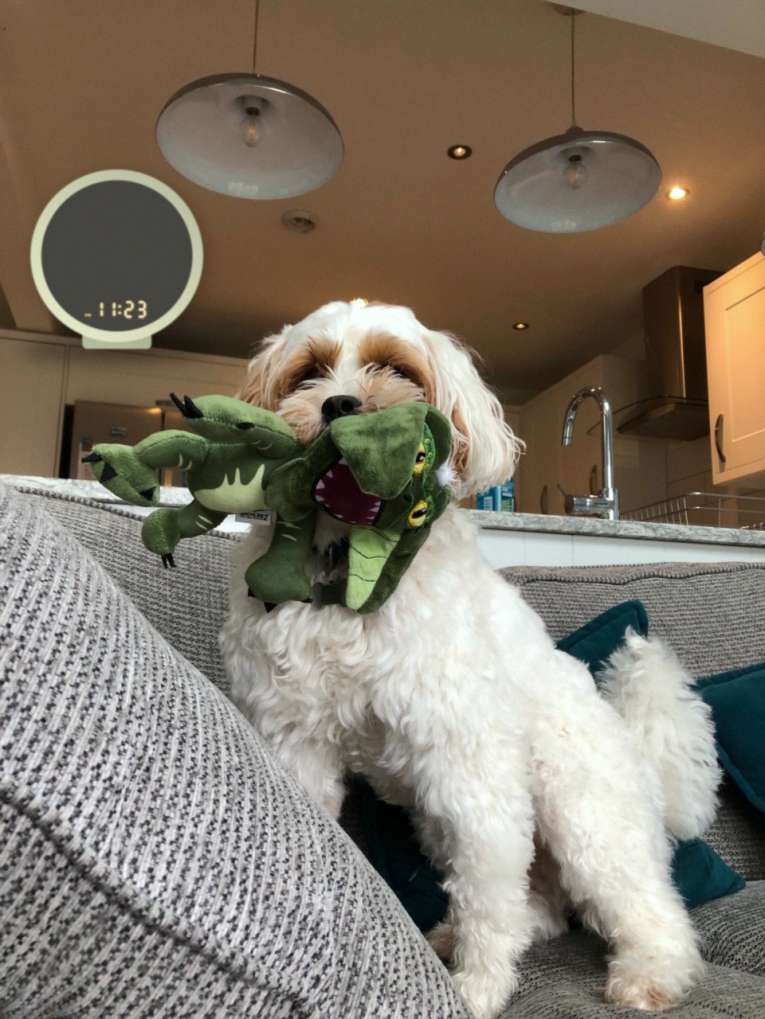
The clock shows 11.23
